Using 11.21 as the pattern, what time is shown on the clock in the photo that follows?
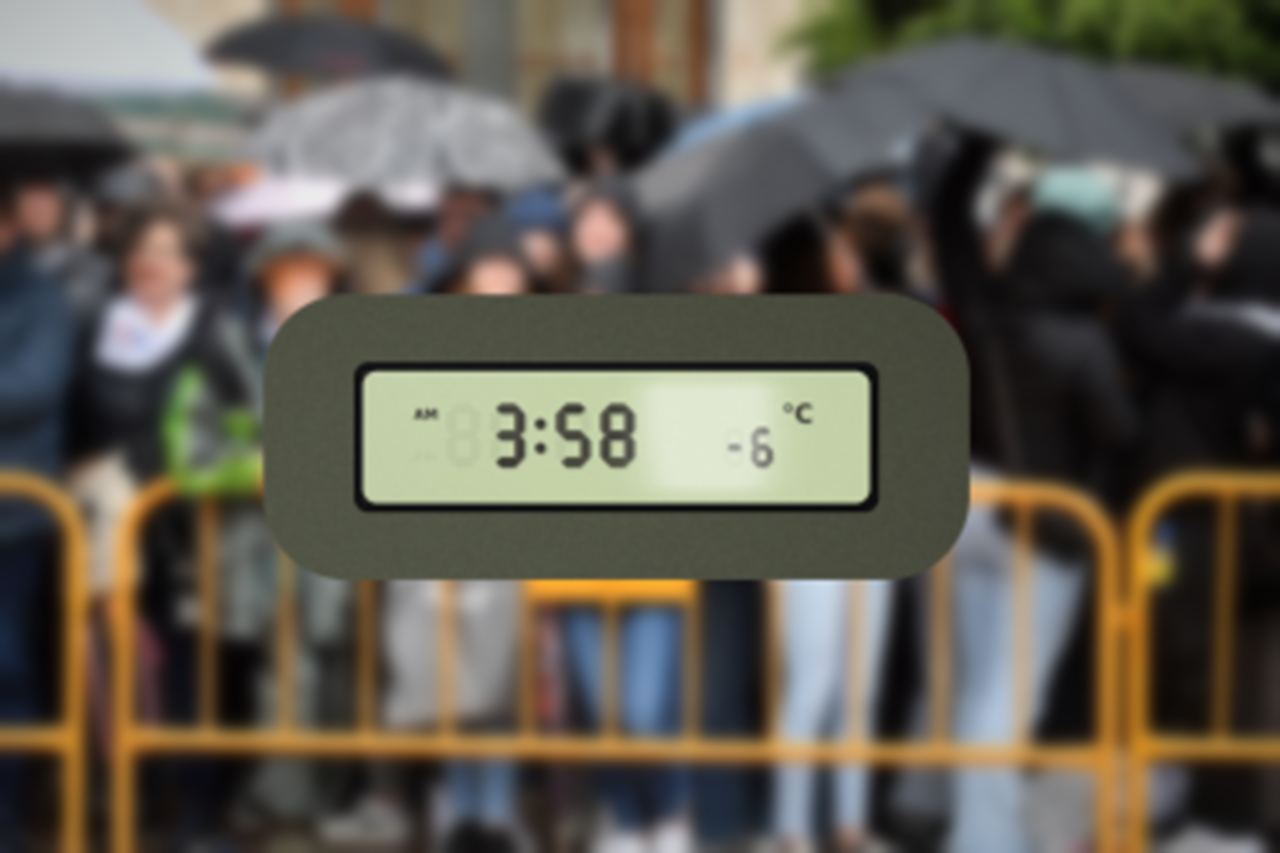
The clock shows 3.58
